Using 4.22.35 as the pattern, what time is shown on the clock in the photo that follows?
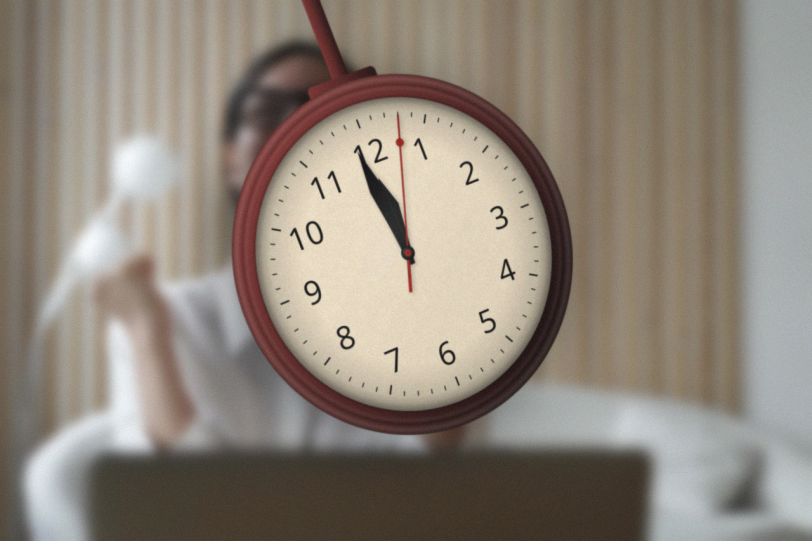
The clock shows 11.59.03
